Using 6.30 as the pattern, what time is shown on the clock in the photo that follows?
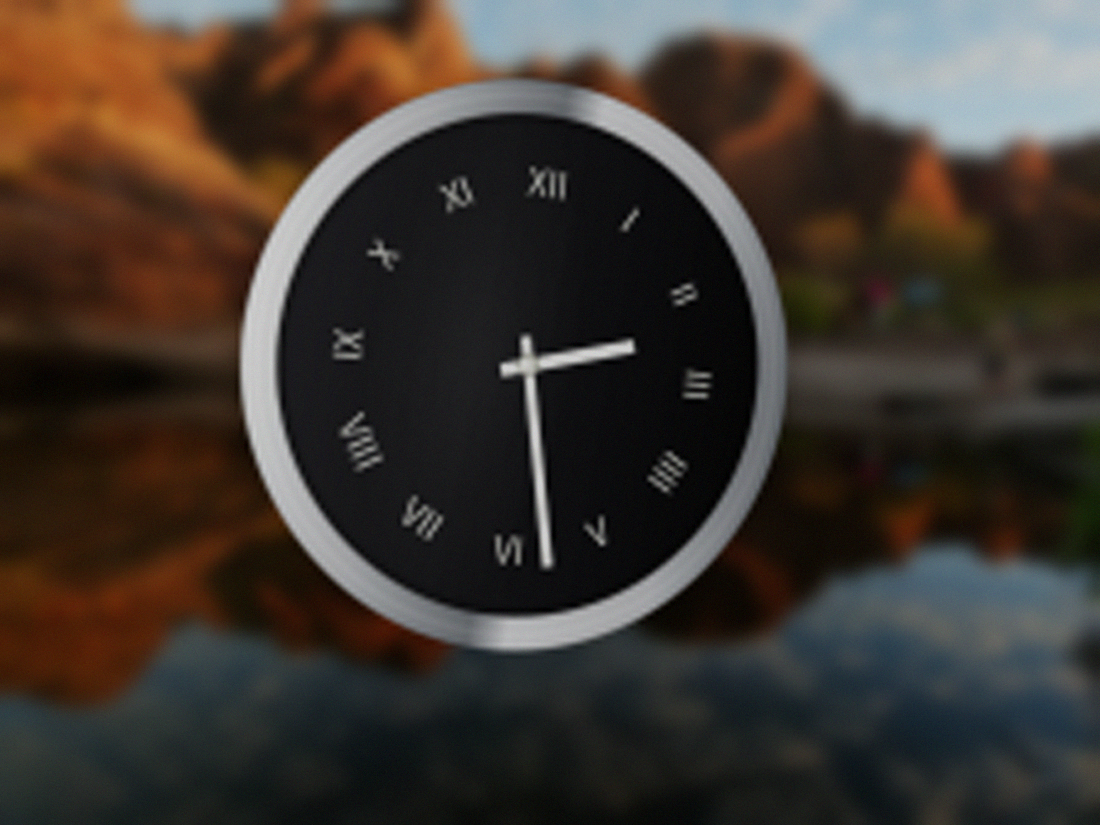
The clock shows 2.28
